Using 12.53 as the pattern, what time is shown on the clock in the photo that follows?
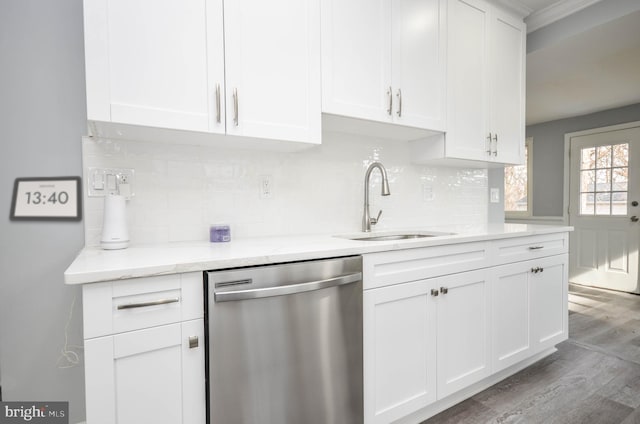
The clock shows 13.40
